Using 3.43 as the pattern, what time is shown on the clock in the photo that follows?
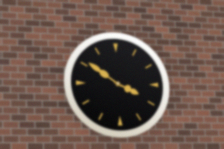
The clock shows 3.51
